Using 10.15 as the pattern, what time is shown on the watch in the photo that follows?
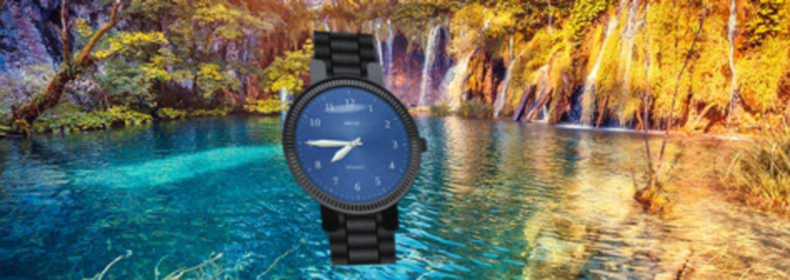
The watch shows 7.45
